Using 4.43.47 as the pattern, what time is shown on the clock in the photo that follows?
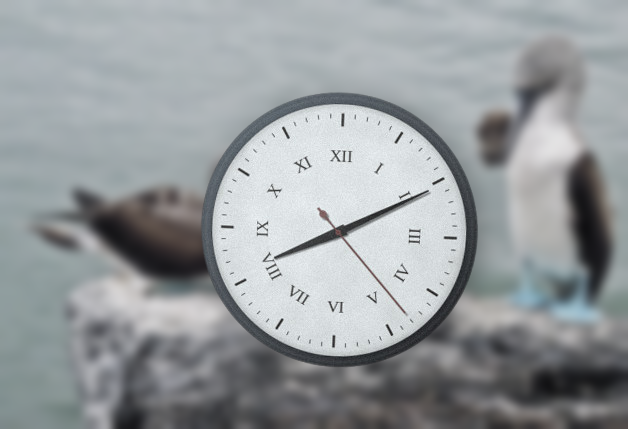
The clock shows 8.10.23
